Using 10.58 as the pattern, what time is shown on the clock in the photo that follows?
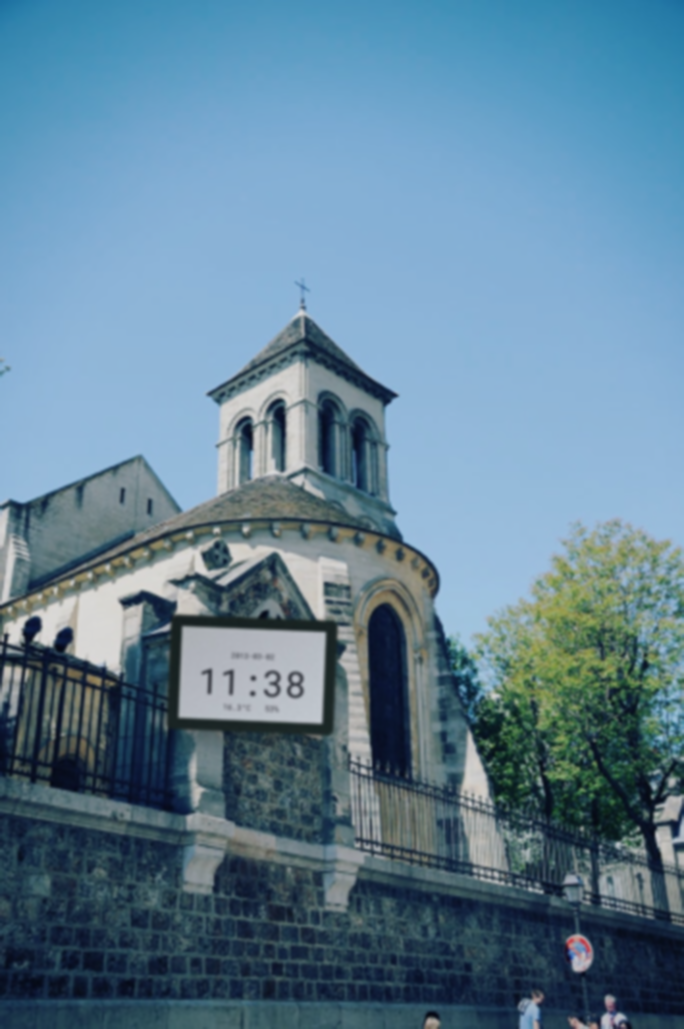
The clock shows 11.38
